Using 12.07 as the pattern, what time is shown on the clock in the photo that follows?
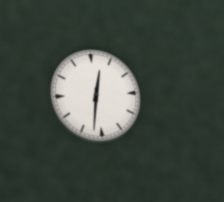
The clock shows 12.32
